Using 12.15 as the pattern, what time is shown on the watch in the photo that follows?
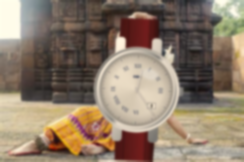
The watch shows 12.24
